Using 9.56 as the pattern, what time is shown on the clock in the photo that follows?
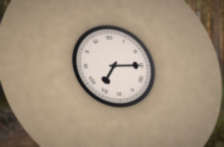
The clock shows 7.15
